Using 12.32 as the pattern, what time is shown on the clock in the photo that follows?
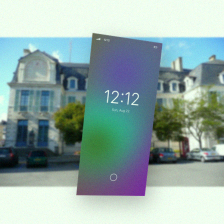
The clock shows 12.12
